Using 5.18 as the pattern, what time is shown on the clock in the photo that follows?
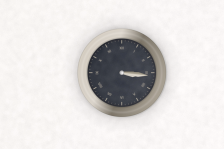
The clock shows 3.16
